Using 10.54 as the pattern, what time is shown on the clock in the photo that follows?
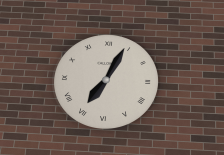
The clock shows 7.04
